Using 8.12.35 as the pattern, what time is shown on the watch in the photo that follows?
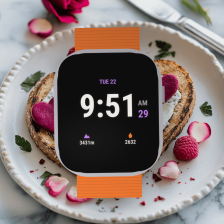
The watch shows 9.51.29
